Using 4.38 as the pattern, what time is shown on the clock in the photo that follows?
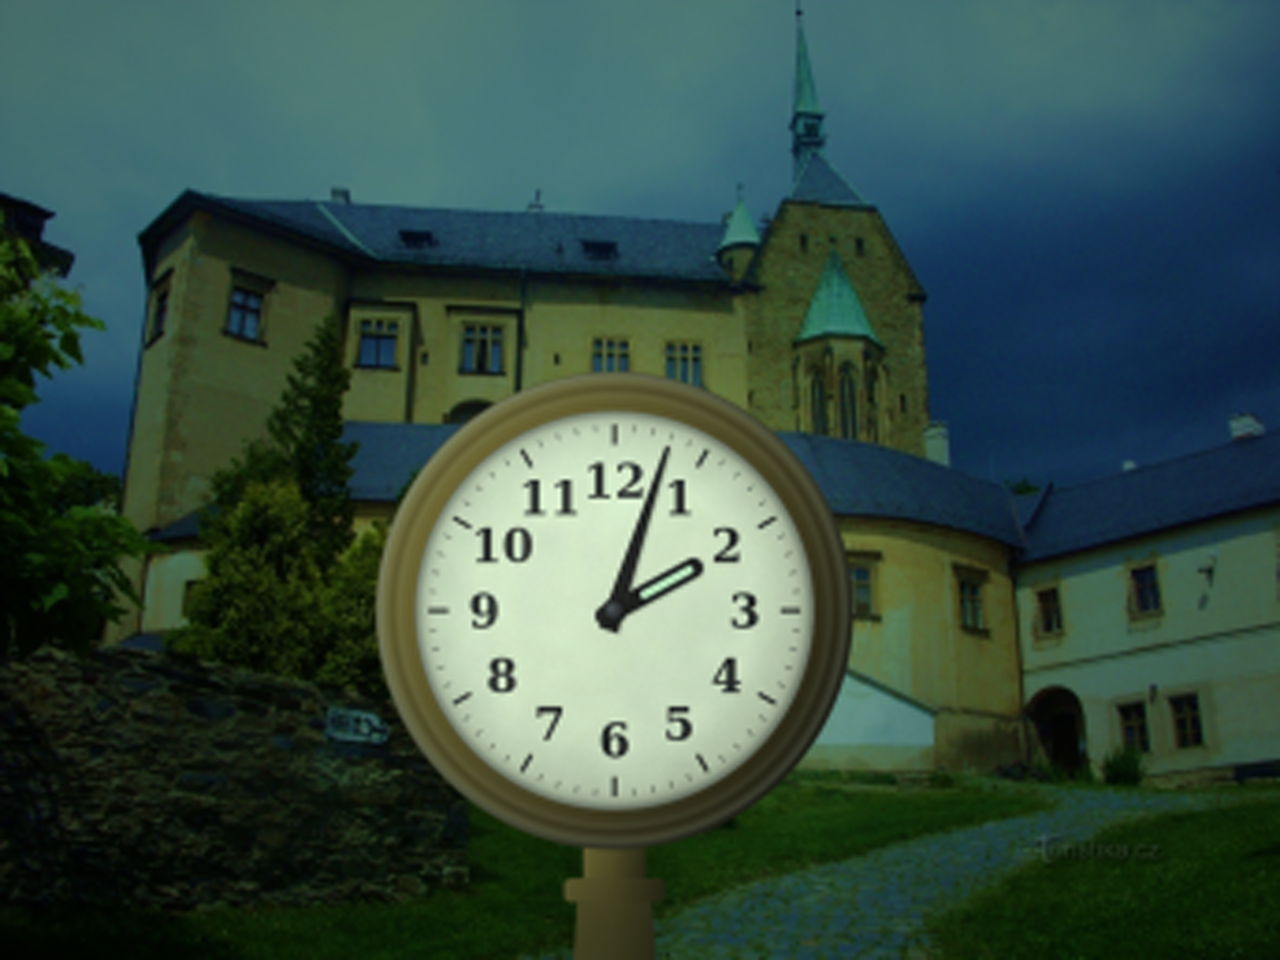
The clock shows 2.03
